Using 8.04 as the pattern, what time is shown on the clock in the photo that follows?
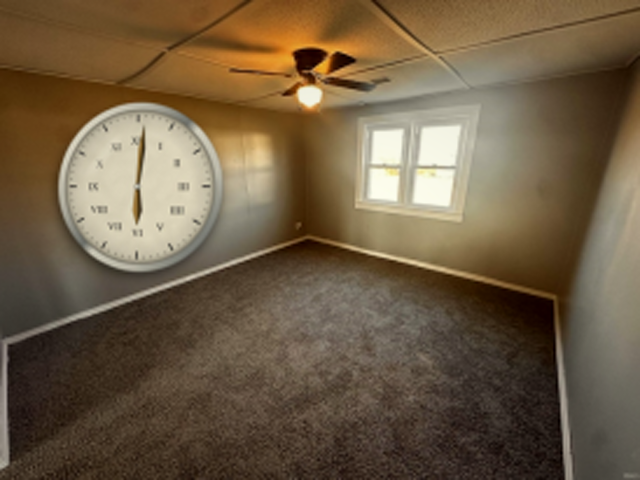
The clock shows 6.01
